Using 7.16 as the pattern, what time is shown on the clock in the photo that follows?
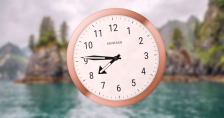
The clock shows 7.46
